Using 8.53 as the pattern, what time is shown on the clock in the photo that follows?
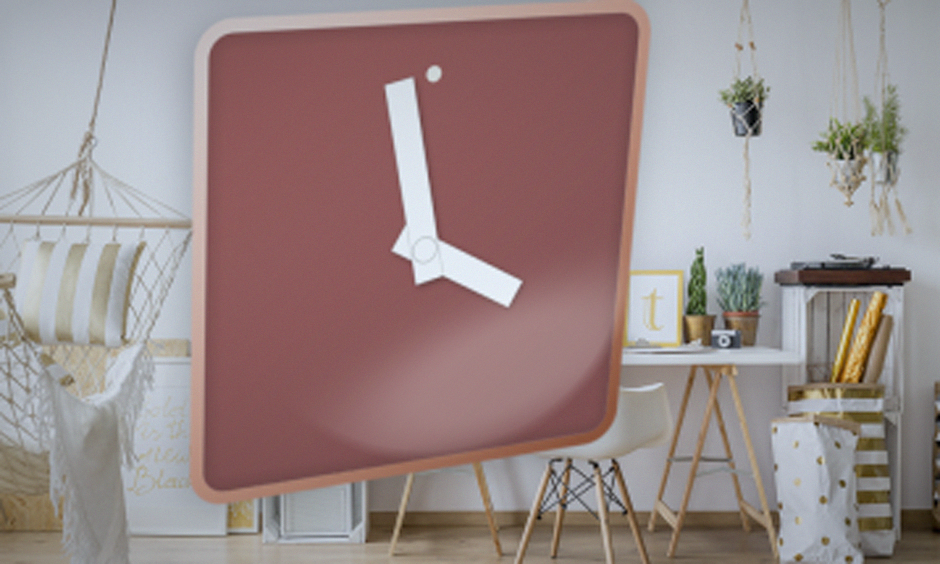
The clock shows 3.58
